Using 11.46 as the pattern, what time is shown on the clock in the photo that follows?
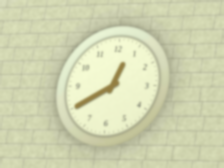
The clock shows 12.40
